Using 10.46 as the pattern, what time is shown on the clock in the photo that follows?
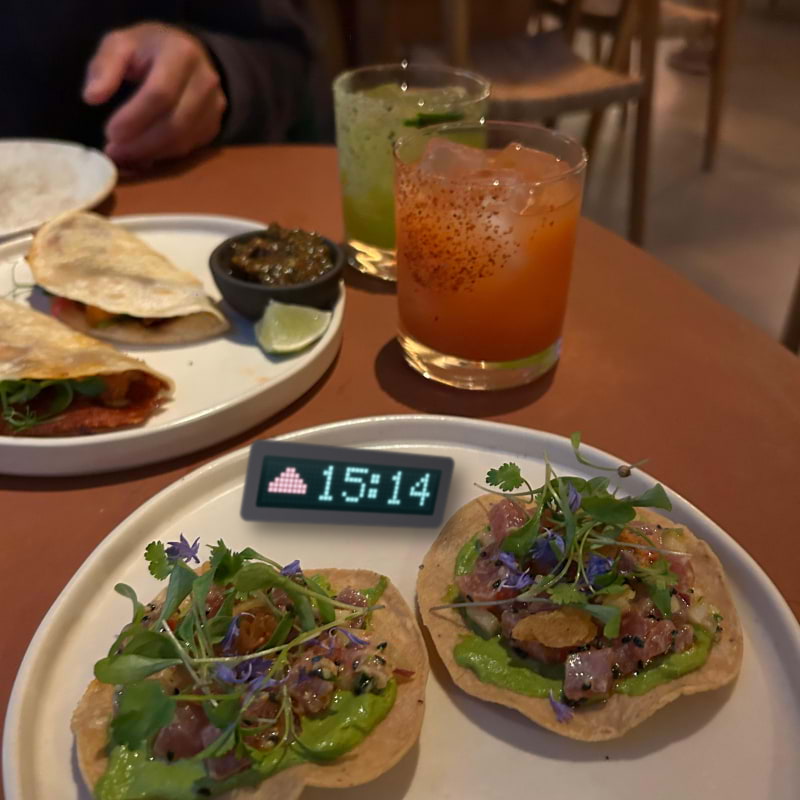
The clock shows 15.14
